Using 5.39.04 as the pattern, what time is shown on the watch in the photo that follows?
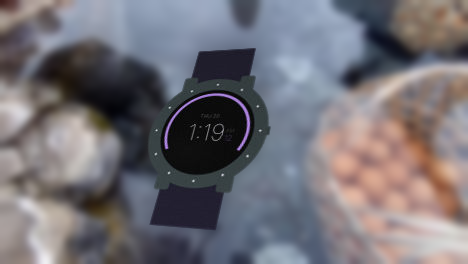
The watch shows 1.19.12
